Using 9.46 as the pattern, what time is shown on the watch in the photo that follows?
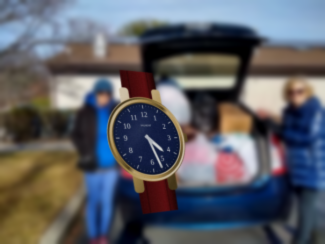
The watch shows 4.27
